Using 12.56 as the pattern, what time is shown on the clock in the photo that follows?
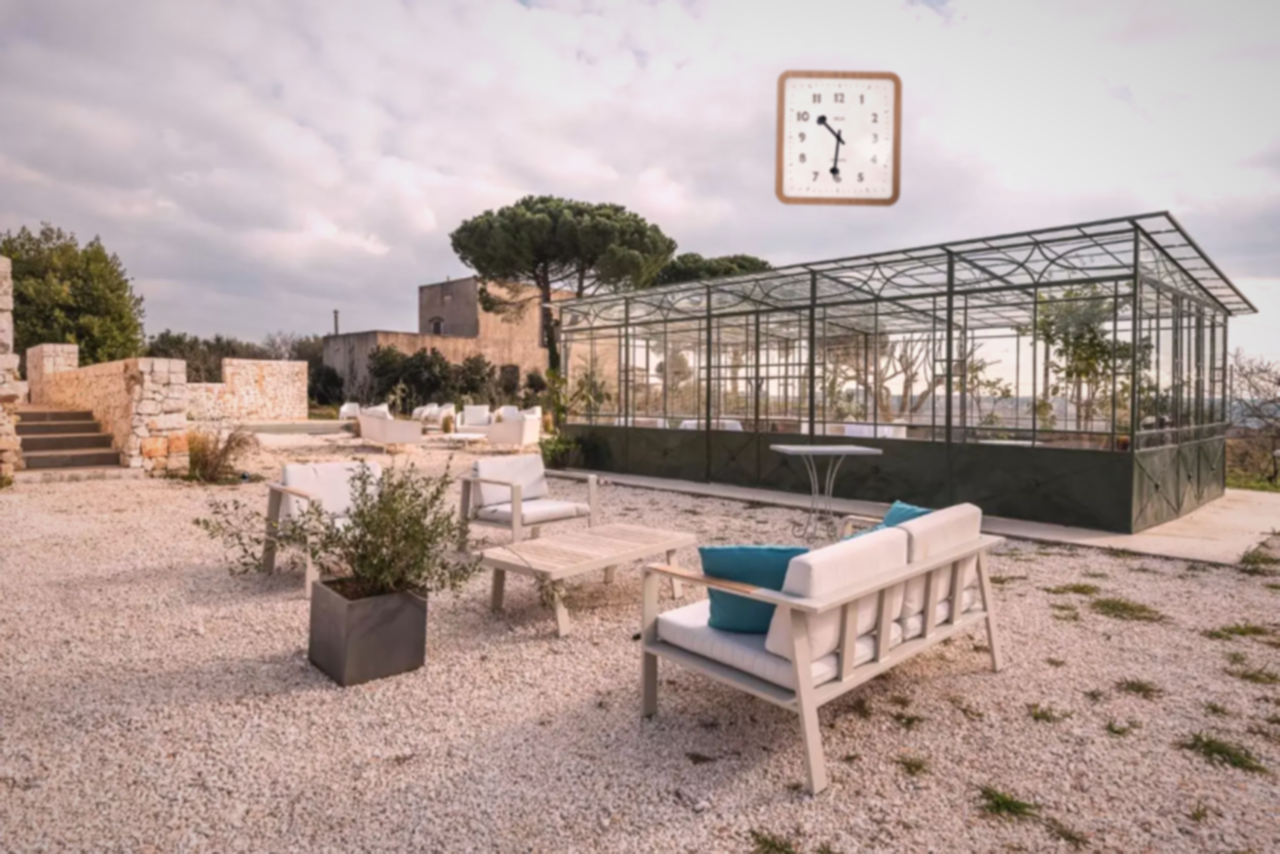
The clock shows 10.31
